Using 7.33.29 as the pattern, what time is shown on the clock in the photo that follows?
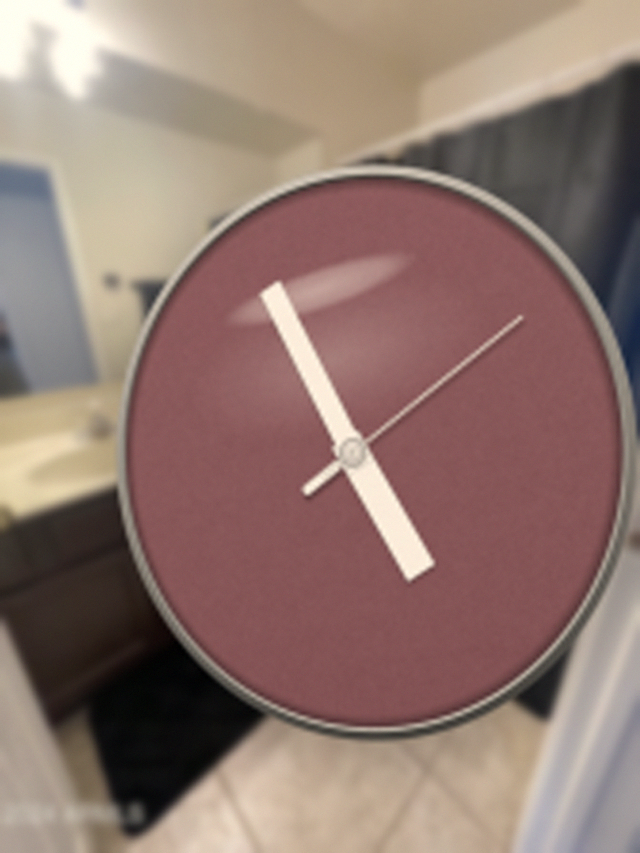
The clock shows 4.55.09
